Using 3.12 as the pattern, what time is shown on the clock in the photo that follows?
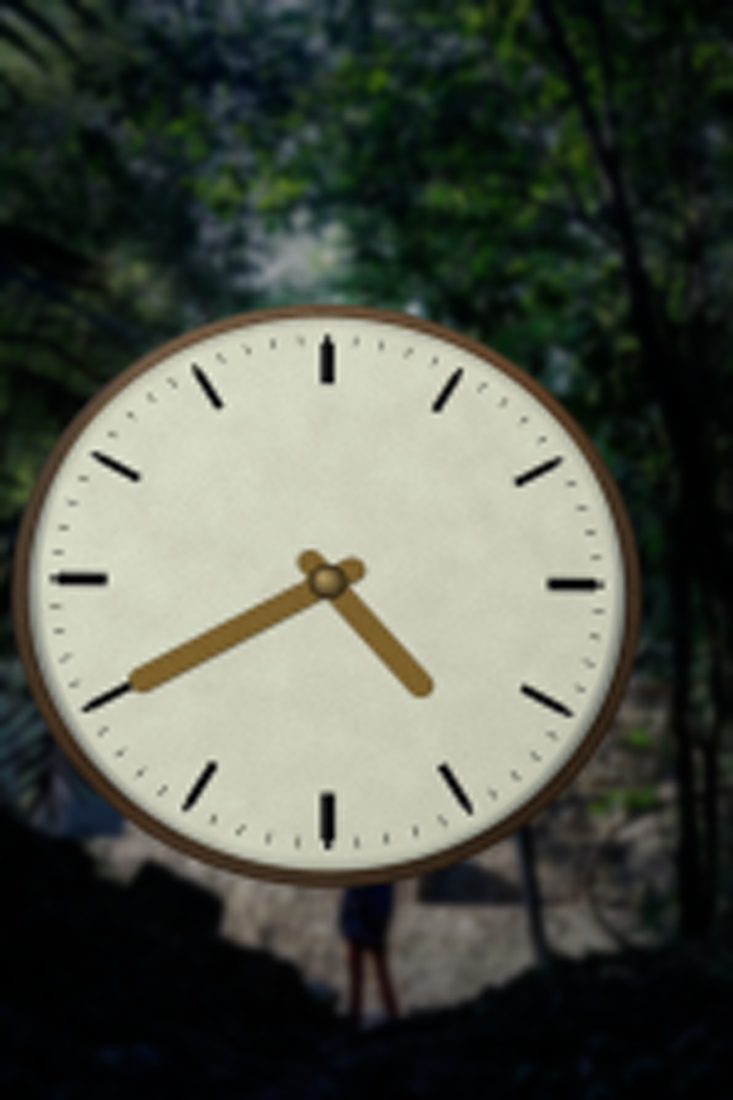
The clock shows 4.40
